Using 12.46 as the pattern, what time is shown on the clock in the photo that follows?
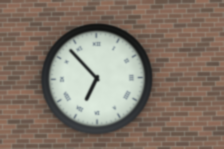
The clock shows 6.53
